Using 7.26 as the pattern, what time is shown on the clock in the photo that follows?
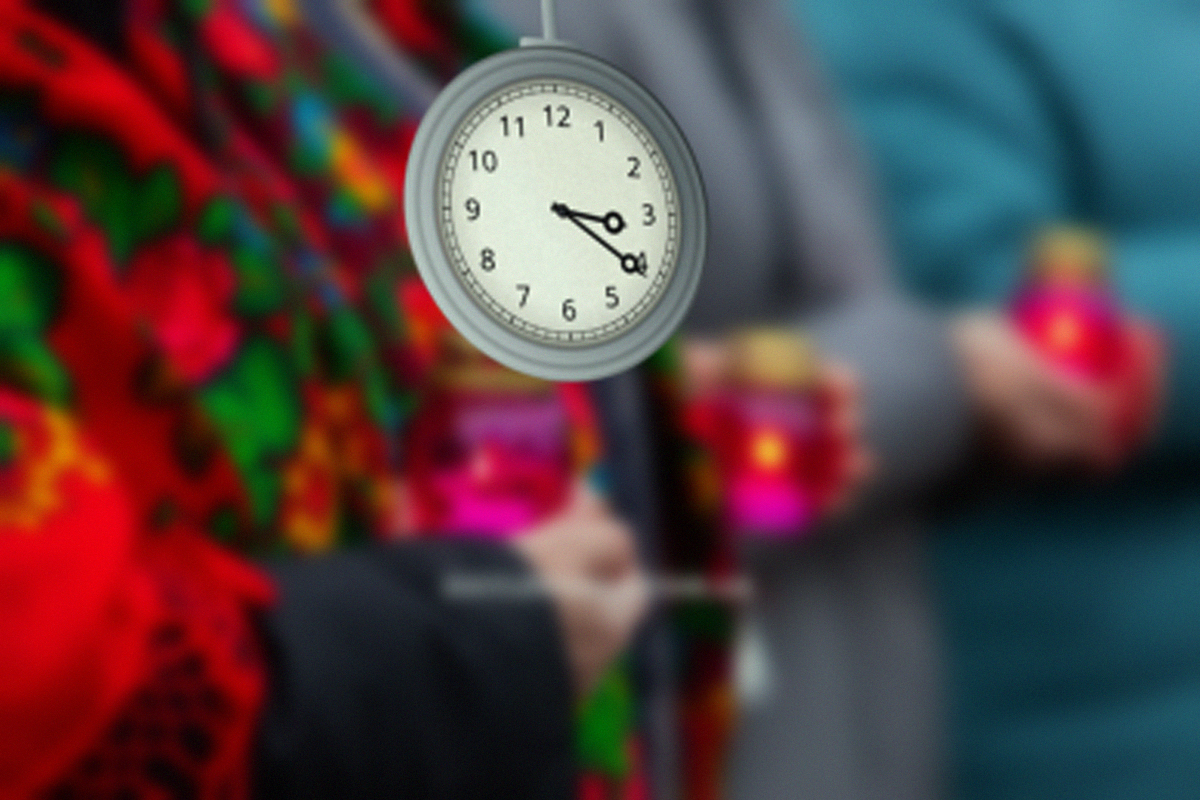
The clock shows 3.21
